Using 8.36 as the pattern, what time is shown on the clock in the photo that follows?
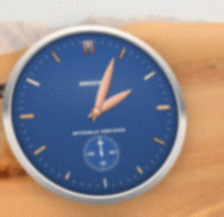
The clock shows 2.04
